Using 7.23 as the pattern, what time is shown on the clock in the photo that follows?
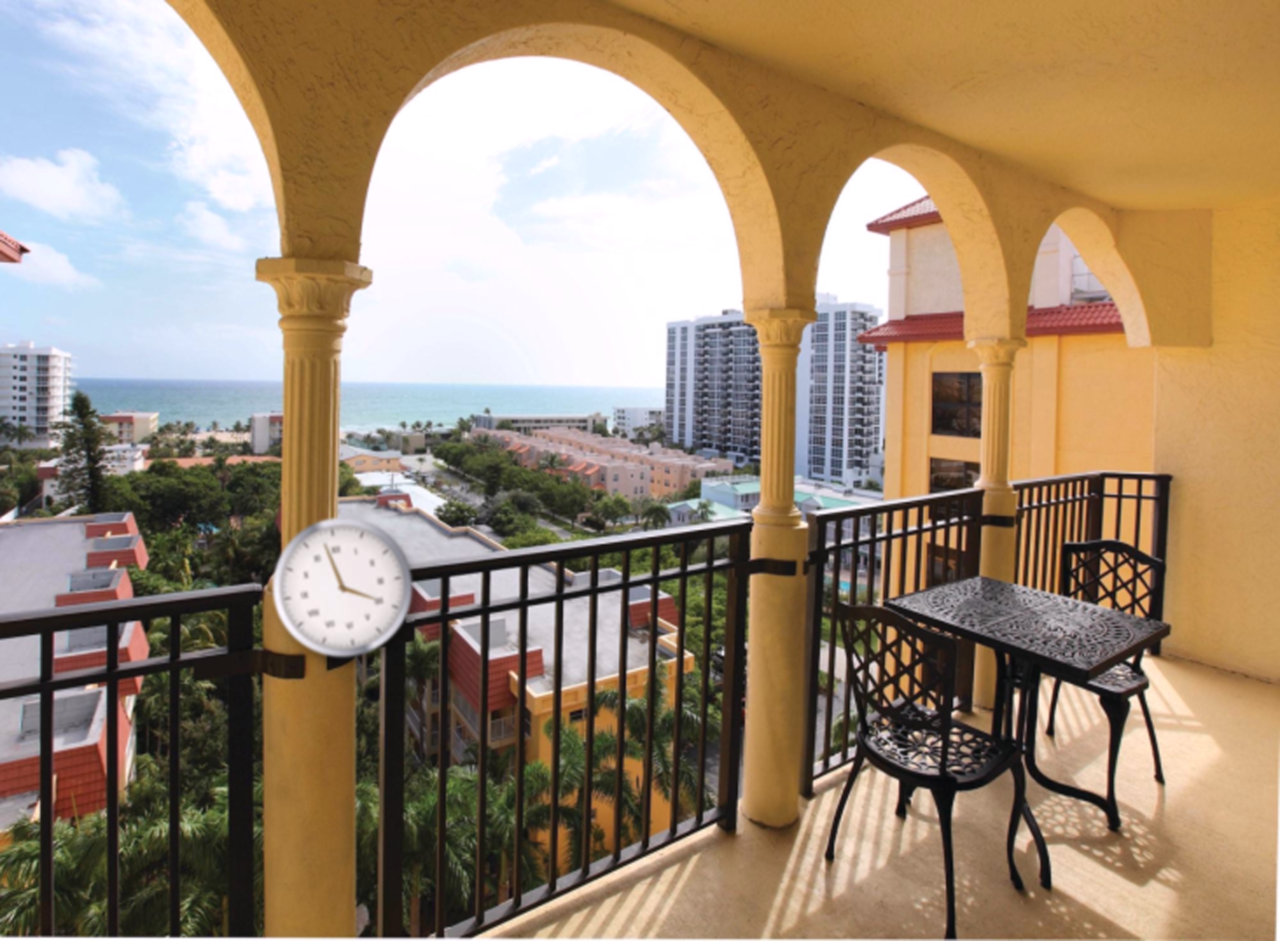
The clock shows 3.58
